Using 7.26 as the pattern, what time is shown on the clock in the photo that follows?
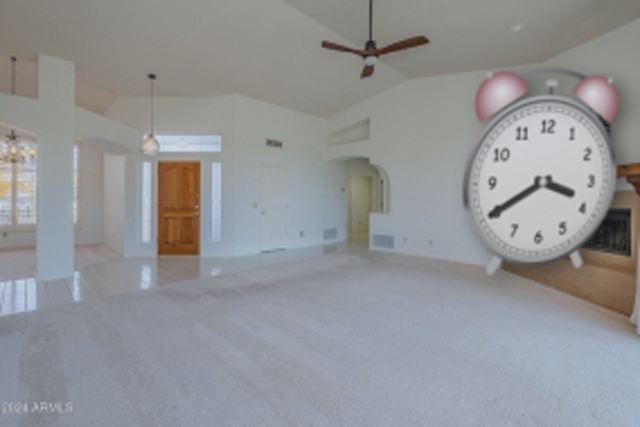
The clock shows 3.40
